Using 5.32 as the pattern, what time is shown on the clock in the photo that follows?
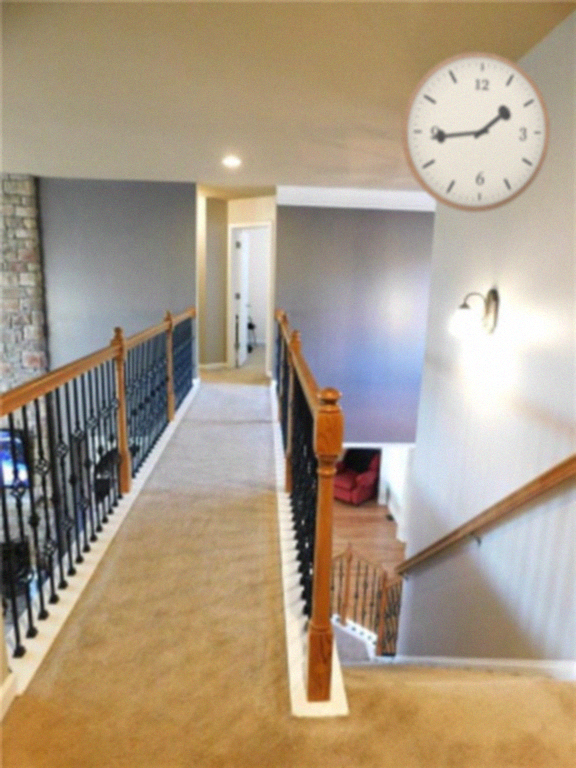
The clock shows 1.44
